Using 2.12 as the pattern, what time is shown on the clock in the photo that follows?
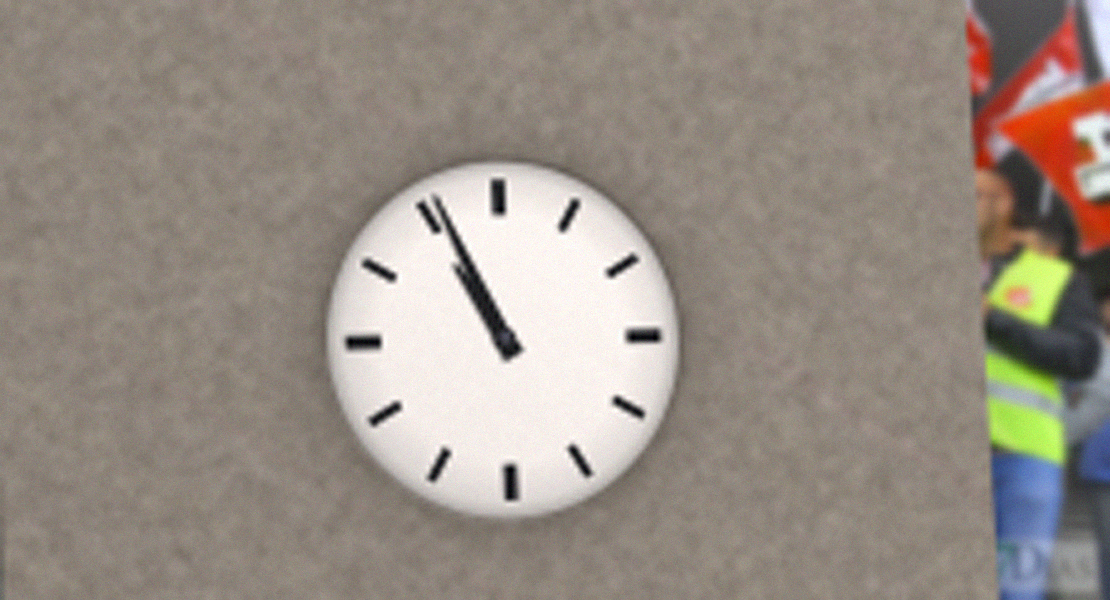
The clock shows 10.56
